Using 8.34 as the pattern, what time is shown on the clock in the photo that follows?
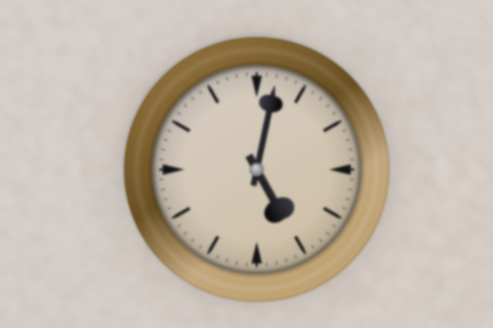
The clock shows 5.02
